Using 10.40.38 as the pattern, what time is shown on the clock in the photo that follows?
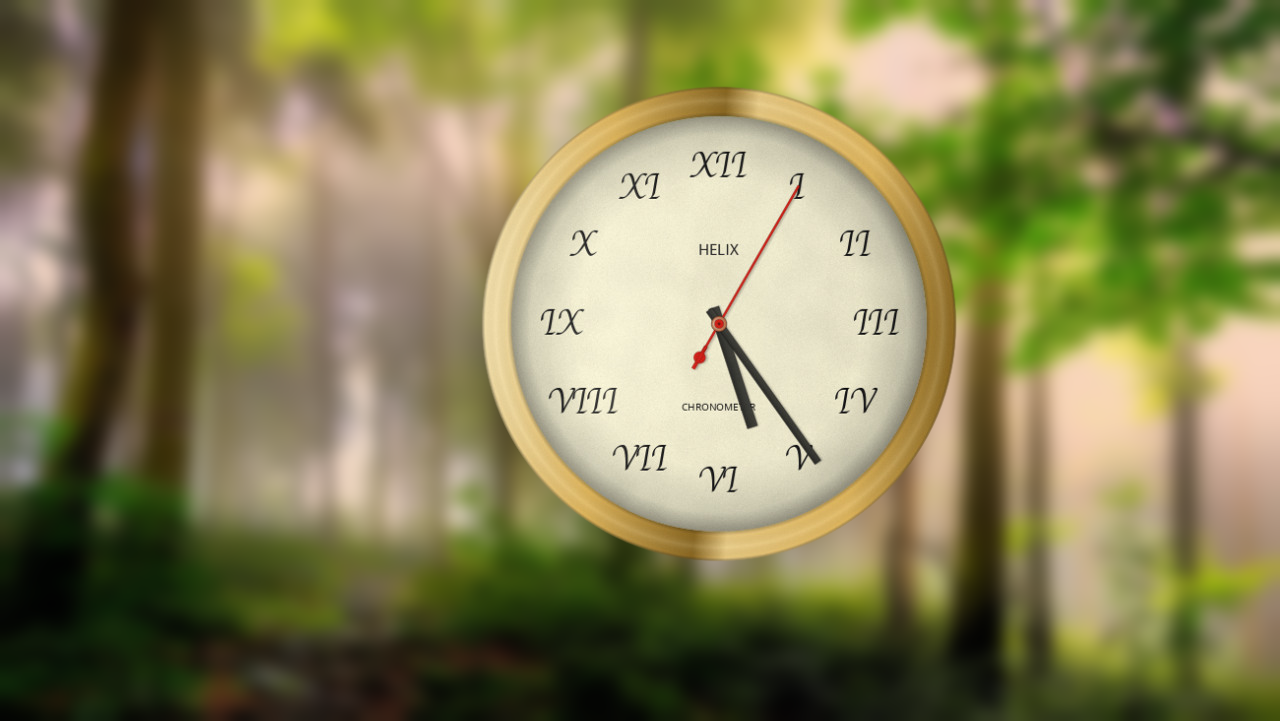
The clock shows 5.24.05
